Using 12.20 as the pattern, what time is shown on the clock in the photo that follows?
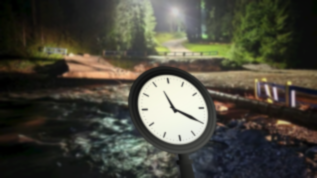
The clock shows 11.20
